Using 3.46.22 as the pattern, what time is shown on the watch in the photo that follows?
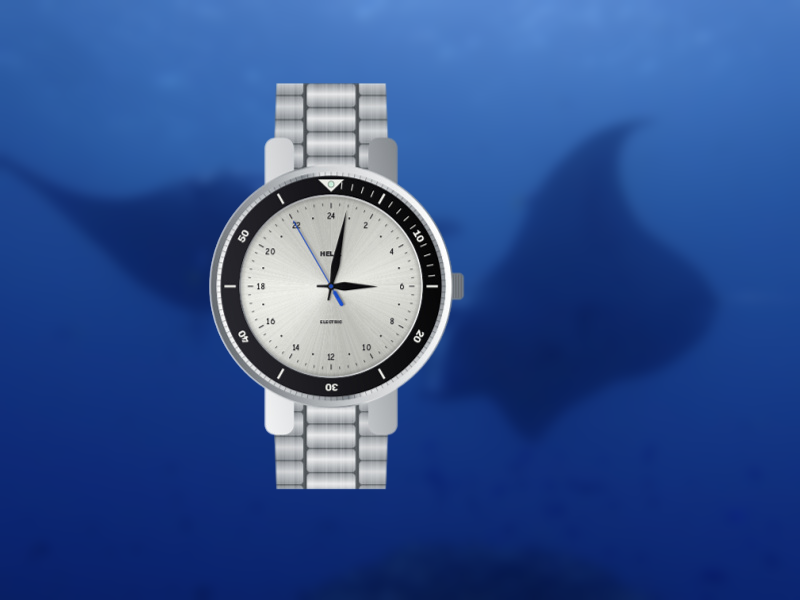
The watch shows 6.01.55
